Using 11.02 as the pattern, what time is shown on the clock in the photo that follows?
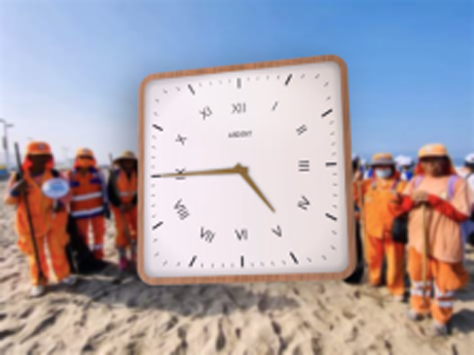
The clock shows 4.45
